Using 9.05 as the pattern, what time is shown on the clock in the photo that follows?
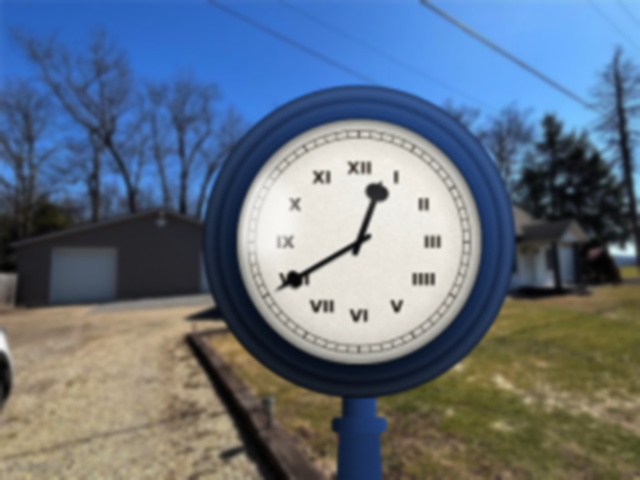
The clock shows 12.40
